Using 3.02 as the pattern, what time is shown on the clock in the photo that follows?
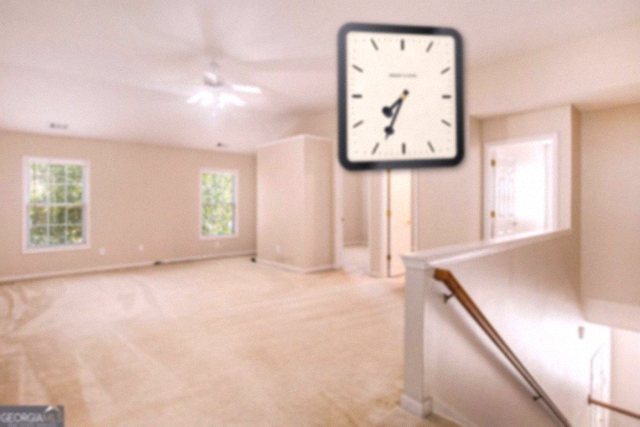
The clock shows 7.34
